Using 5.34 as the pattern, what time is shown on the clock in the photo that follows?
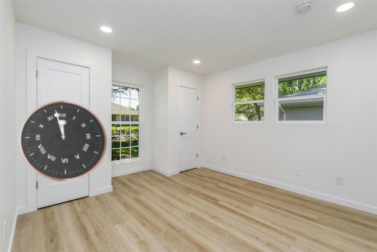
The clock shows 11.58
